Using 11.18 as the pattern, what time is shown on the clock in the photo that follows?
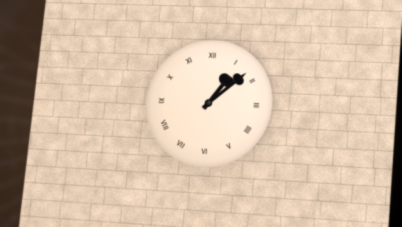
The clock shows 1.08
